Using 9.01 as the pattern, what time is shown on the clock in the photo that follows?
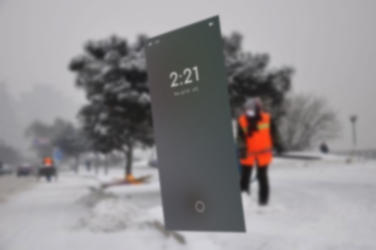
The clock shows 2.21
